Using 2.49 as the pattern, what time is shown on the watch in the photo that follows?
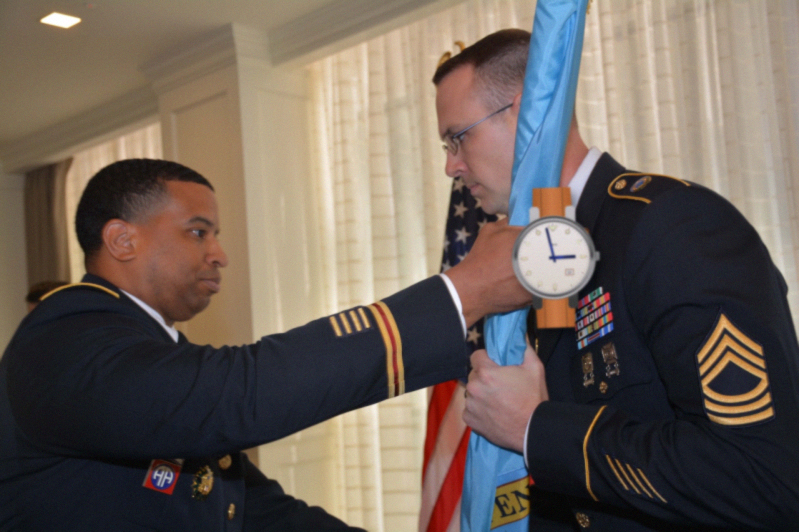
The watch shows 2.58
